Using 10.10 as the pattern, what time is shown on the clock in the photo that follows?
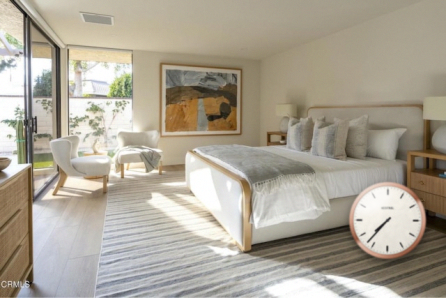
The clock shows 7.37
